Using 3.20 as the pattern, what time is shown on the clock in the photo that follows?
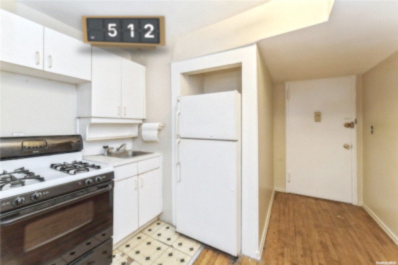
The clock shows 5.12
